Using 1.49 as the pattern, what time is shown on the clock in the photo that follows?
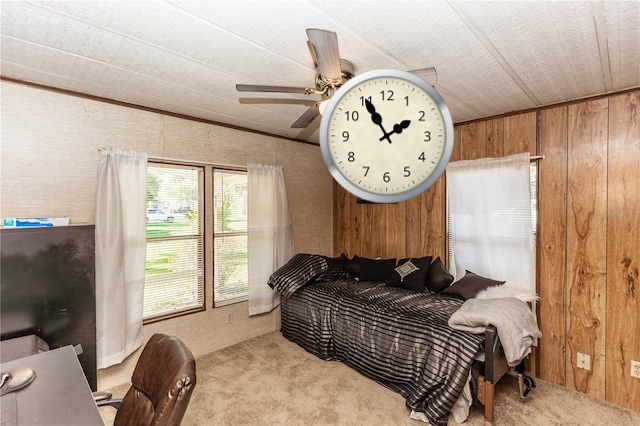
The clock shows 1.55
